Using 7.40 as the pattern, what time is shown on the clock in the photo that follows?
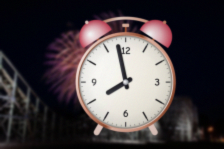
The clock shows 7.58
